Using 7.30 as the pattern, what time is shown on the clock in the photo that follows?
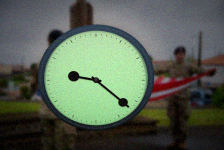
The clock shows 9.22
